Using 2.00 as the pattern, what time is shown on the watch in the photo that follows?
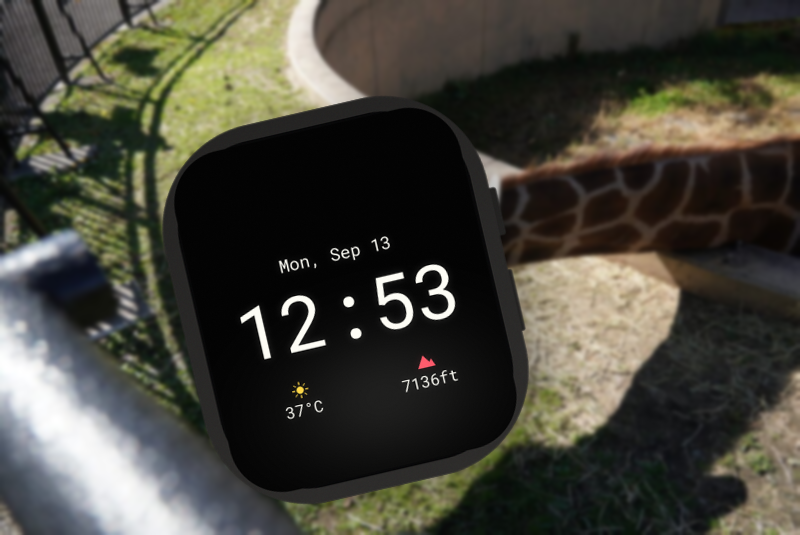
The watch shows 12.53
